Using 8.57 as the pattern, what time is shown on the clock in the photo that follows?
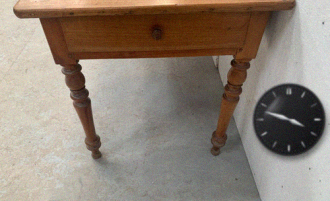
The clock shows 3.48
